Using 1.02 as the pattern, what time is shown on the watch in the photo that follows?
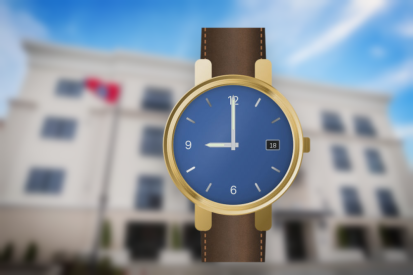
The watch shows 9.00
